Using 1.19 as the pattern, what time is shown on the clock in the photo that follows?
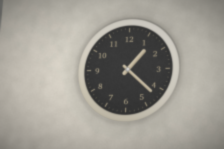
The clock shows 1.22
